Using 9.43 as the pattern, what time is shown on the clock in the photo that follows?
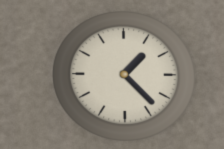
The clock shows 1.23
